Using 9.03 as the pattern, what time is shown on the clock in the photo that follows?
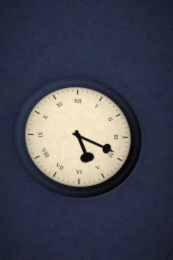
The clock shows 5.19
